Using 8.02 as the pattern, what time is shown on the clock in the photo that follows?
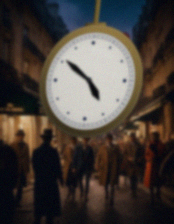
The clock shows 4.51
